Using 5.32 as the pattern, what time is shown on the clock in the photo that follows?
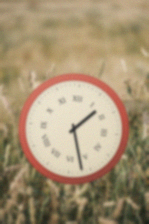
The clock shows 1.27
